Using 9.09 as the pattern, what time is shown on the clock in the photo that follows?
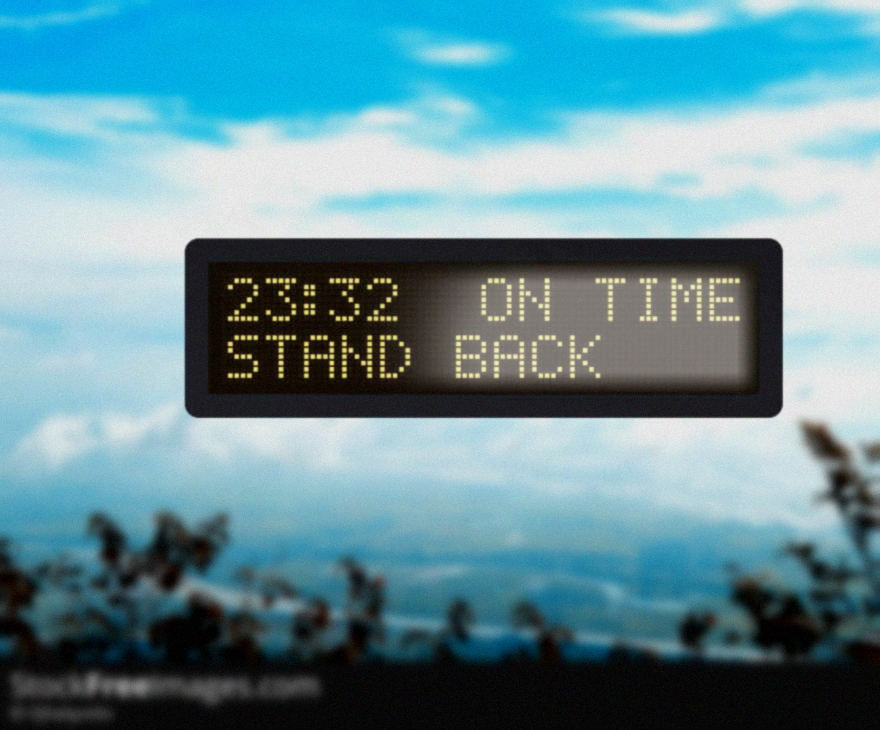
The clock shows 23.32
